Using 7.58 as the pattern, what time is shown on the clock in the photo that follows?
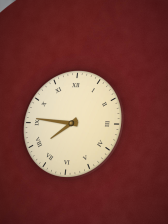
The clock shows 7.46
